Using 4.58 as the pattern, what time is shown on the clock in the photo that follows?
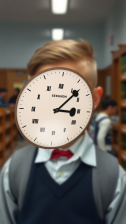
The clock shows 3.07
